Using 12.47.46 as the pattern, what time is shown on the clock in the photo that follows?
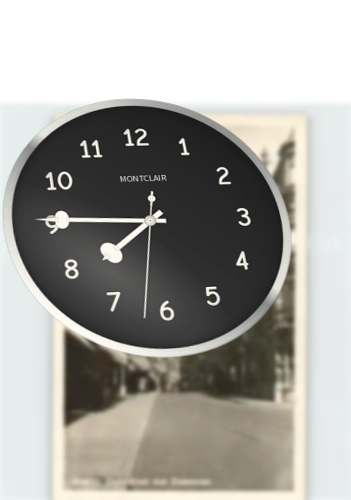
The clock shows 7.45.32
